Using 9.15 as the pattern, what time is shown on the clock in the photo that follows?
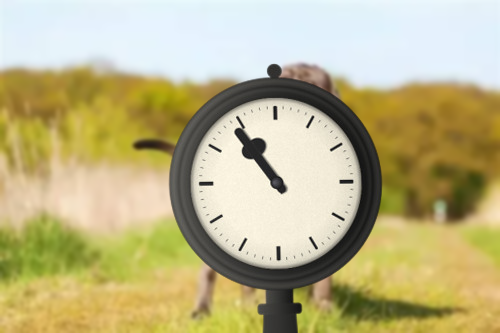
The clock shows 10.54
